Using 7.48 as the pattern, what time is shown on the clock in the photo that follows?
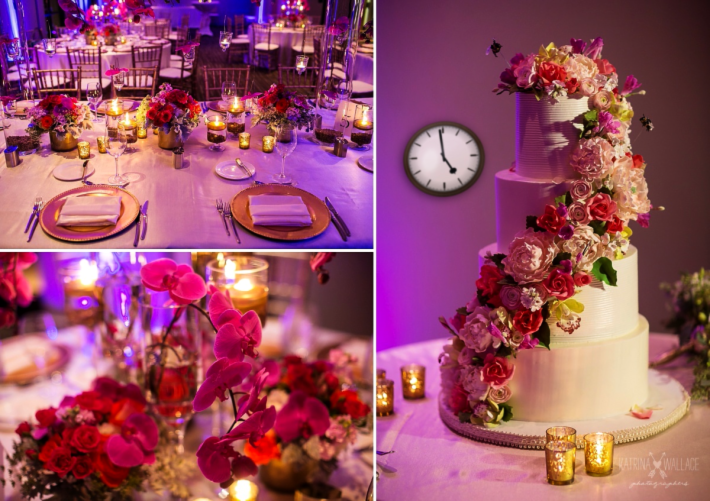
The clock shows 4.59
